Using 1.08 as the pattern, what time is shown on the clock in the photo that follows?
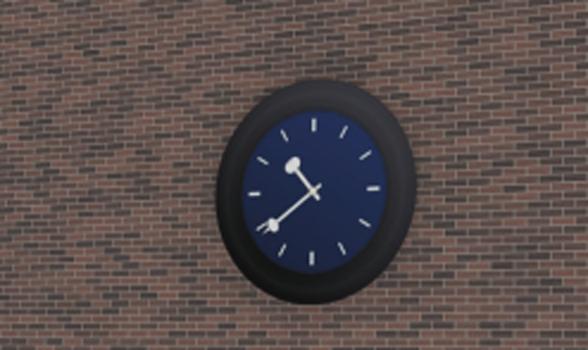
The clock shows 10.39
